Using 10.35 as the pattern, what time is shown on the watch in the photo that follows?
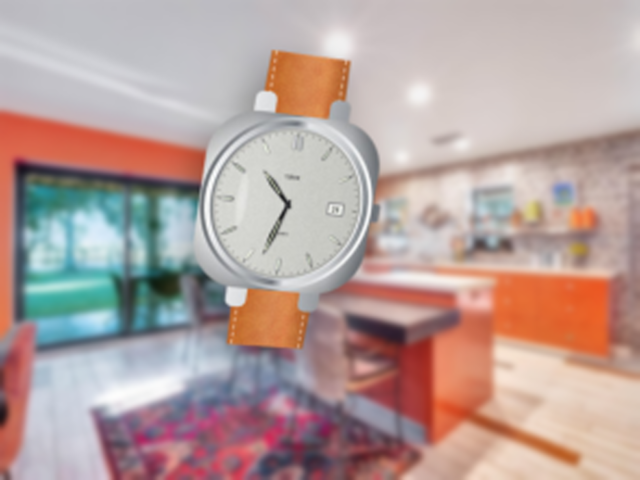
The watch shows 10.33
